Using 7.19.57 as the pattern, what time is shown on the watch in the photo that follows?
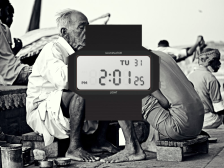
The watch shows 2.01.25
